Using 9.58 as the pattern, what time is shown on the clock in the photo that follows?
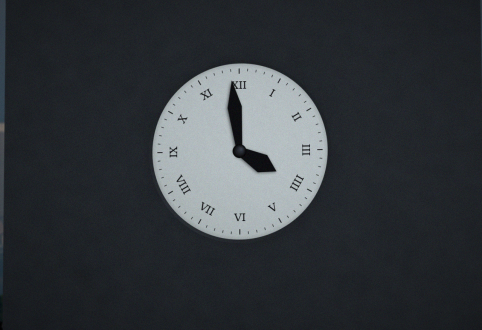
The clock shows 3.59
